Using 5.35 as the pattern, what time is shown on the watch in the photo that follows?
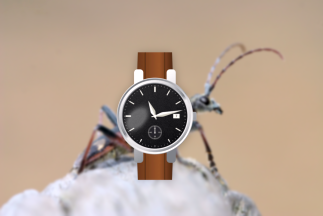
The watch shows 11.13
